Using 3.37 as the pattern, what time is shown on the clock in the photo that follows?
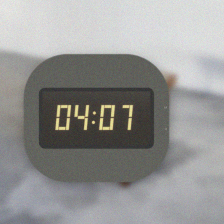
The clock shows 4.07
